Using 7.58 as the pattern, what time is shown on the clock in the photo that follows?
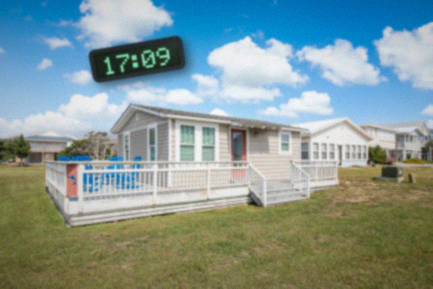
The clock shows 17.09
